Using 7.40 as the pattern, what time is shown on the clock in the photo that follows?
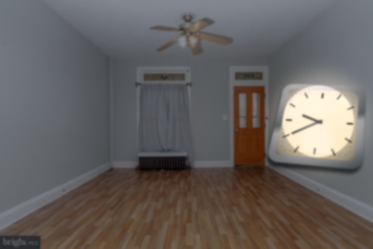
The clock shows 9.40
